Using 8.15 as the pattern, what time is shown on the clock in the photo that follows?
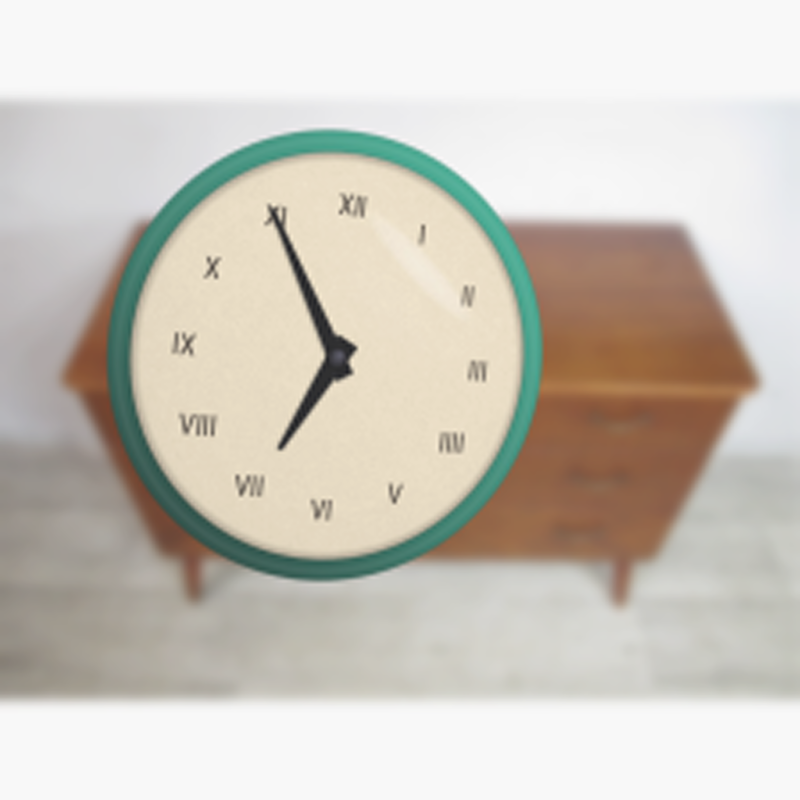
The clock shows 6.55
